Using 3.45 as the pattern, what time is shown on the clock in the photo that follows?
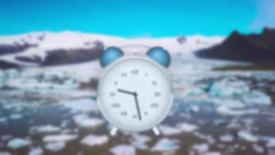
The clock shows 9.28
